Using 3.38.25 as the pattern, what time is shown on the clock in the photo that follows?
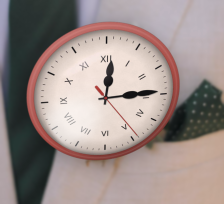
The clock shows 12.14.24
